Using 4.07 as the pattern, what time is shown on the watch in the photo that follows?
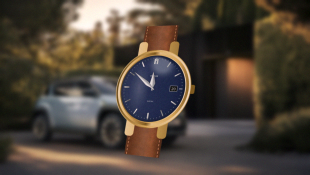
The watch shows 11.51
